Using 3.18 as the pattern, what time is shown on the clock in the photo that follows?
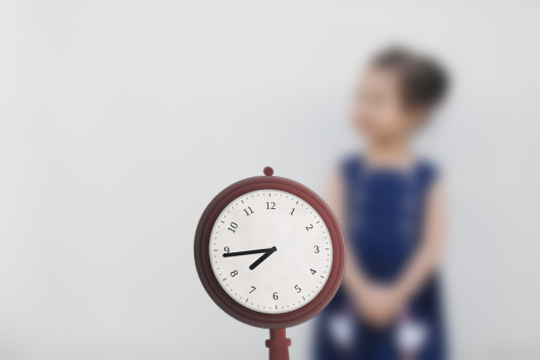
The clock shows 7.44
